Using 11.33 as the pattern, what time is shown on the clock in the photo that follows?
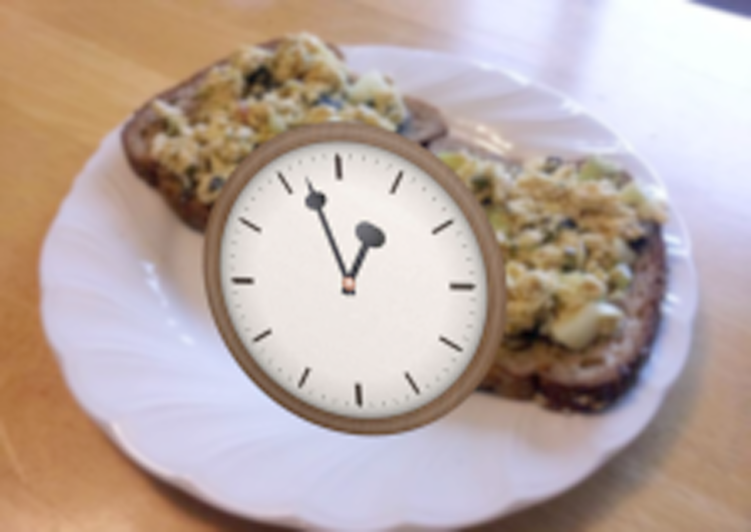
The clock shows 12.57
